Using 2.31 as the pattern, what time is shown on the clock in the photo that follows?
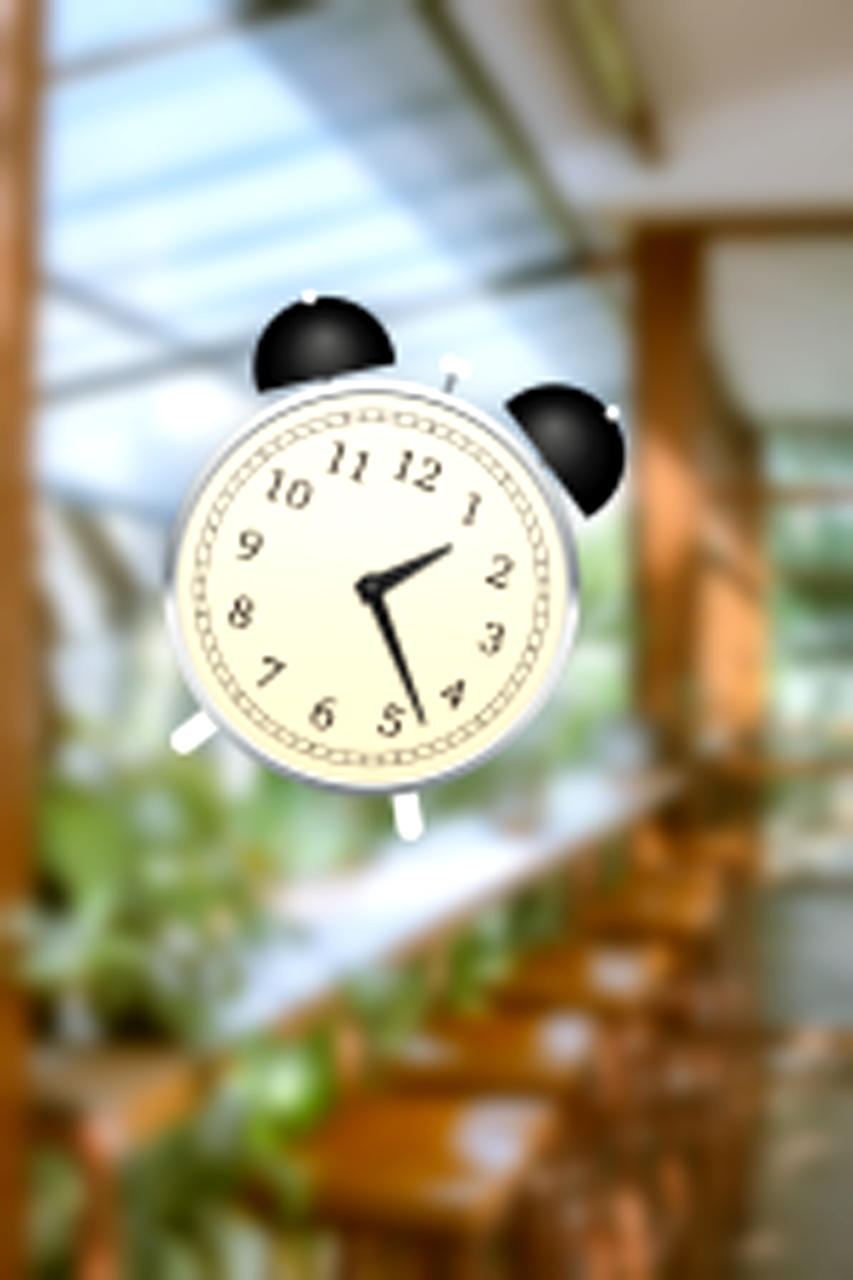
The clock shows 1.23
